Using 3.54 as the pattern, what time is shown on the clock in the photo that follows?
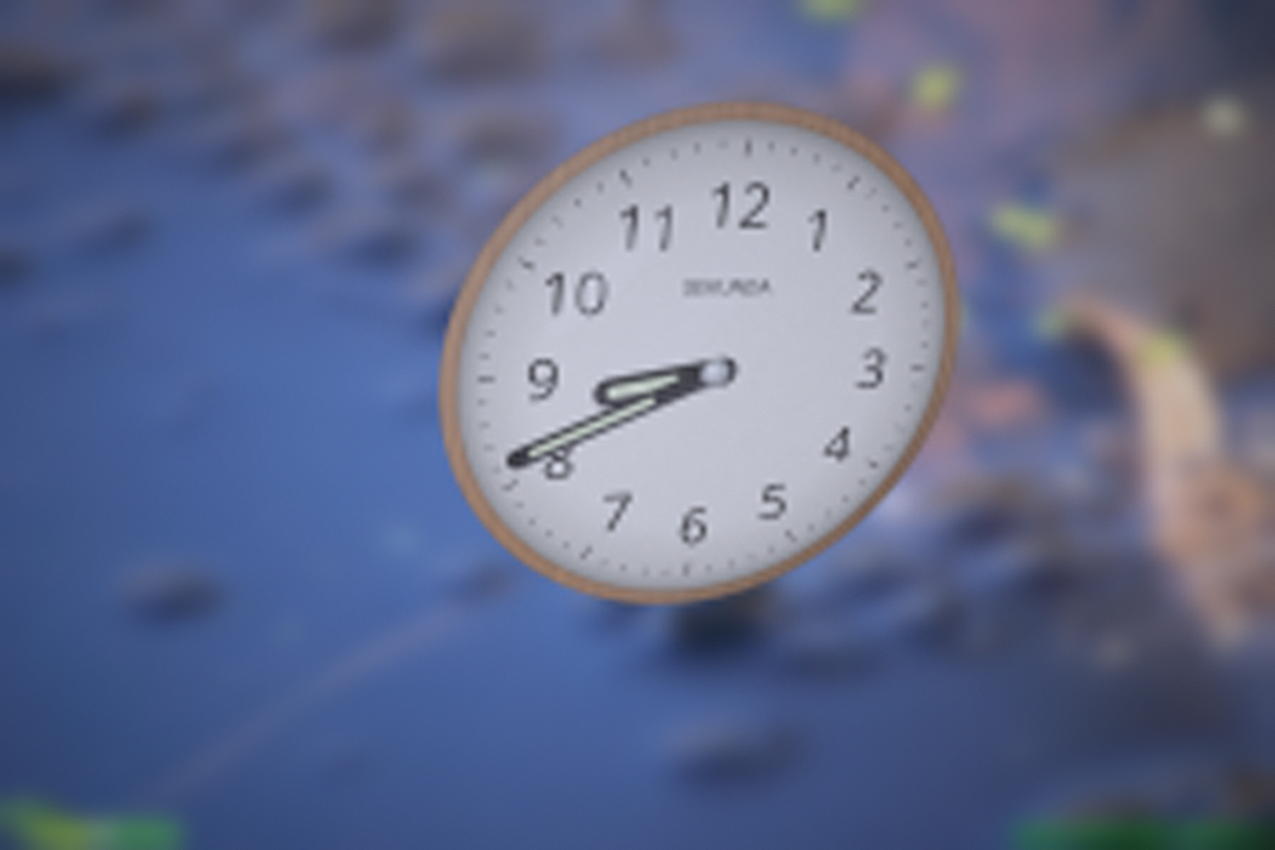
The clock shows 8.41
